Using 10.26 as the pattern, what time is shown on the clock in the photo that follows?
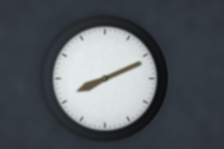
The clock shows 8.11
